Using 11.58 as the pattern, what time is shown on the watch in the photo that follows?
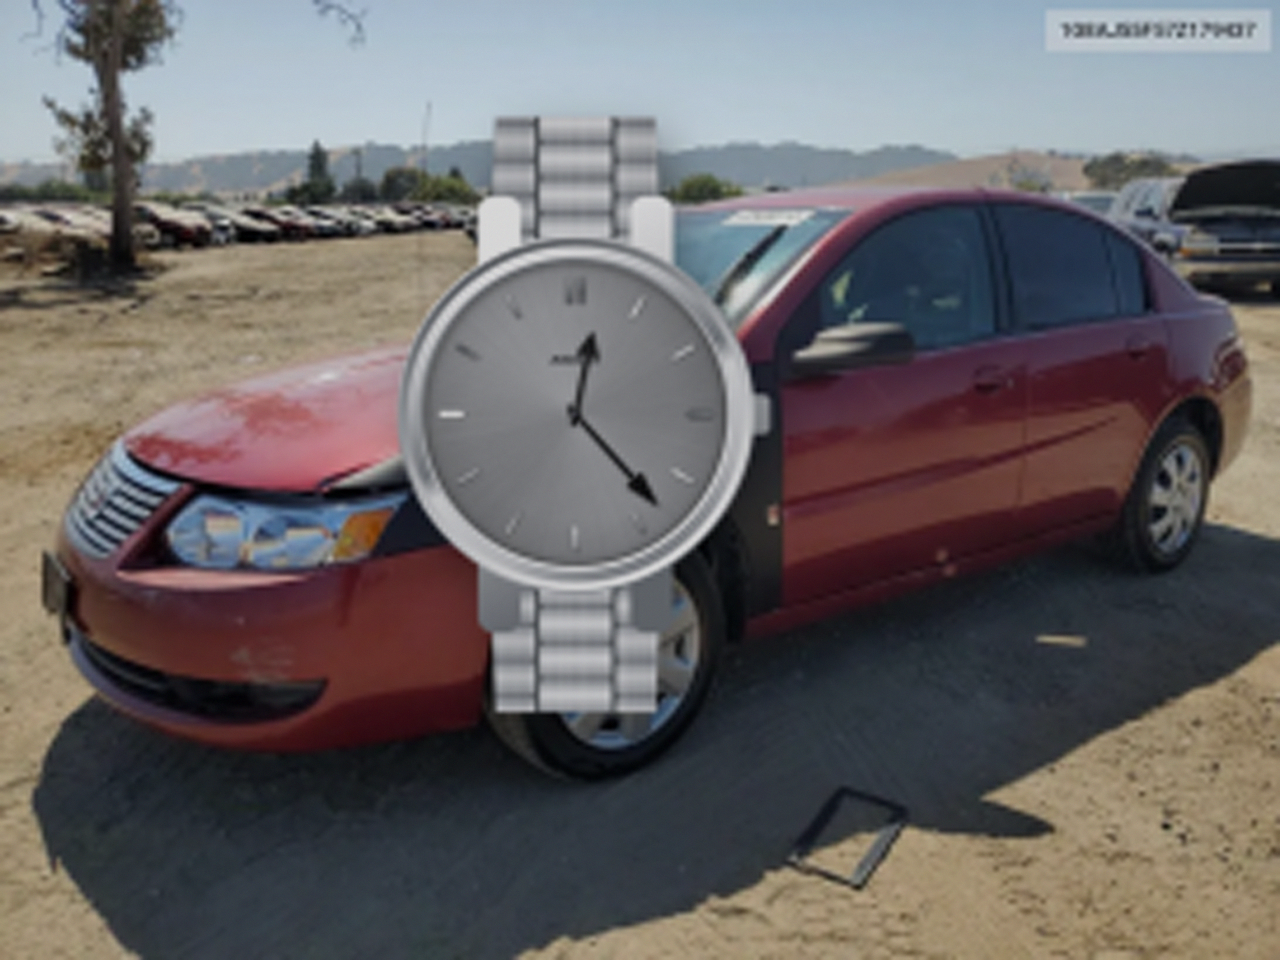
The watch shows 12.23
